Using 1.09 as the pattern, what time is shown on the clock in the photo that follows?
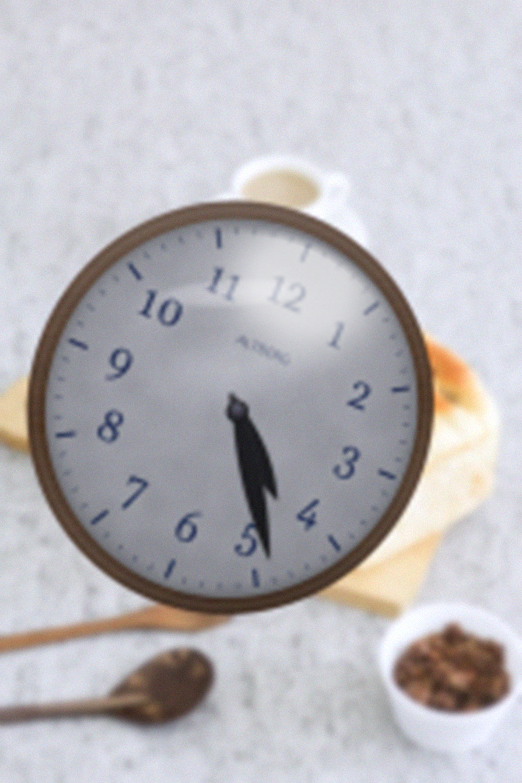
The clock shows 4.24
